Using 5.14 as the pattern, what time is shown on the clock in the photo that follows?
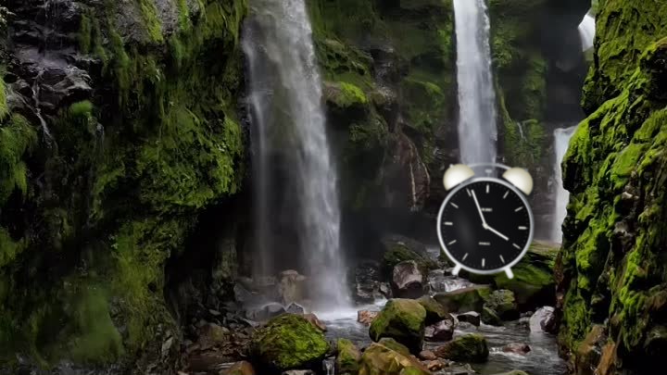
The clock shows 3.56
